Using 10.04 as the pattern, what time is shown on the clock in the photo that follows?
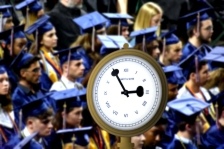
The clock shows 2.55
